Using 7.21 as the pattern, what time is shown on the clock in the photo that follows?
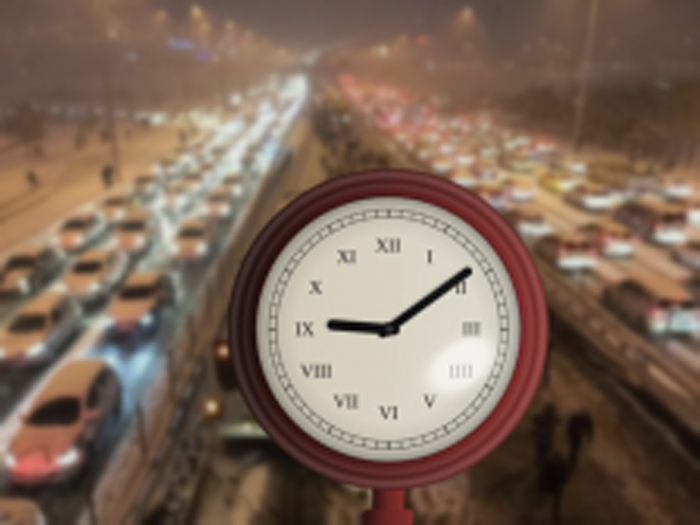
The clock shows 9.09
